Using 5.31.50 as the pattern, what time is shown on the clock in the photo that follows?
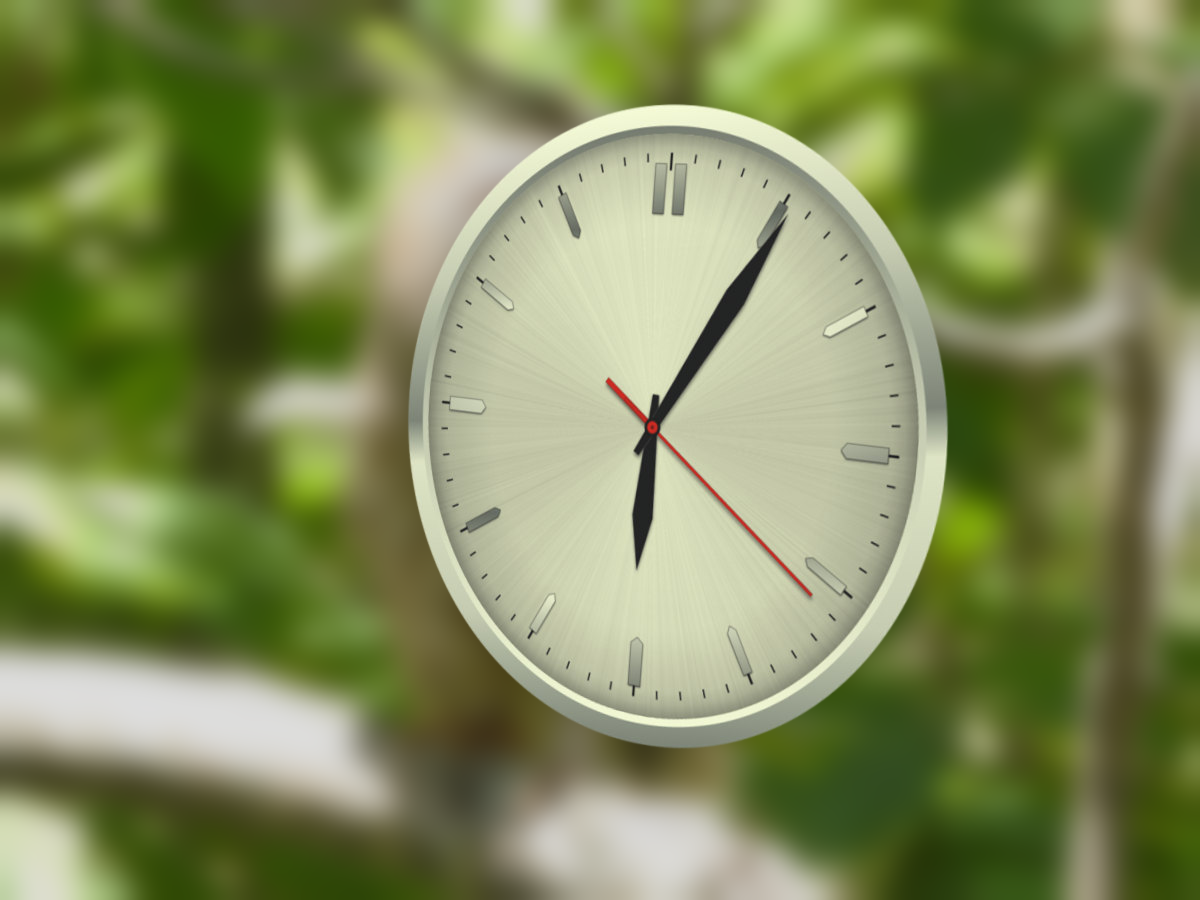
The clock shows 6.05.21
